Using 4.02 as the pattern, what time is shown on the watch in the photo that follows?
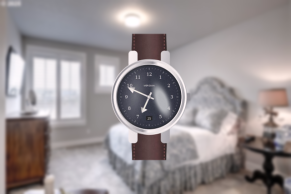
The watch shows 6.49
